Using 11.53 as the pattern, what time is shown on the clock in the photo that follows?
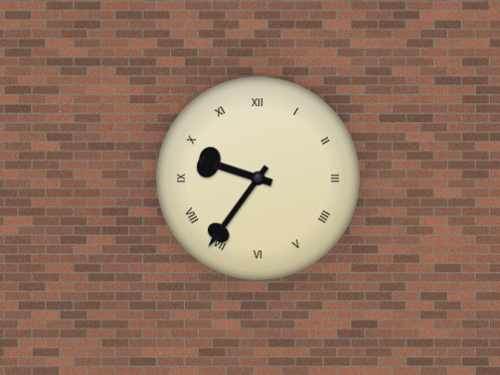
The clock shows 9.36
